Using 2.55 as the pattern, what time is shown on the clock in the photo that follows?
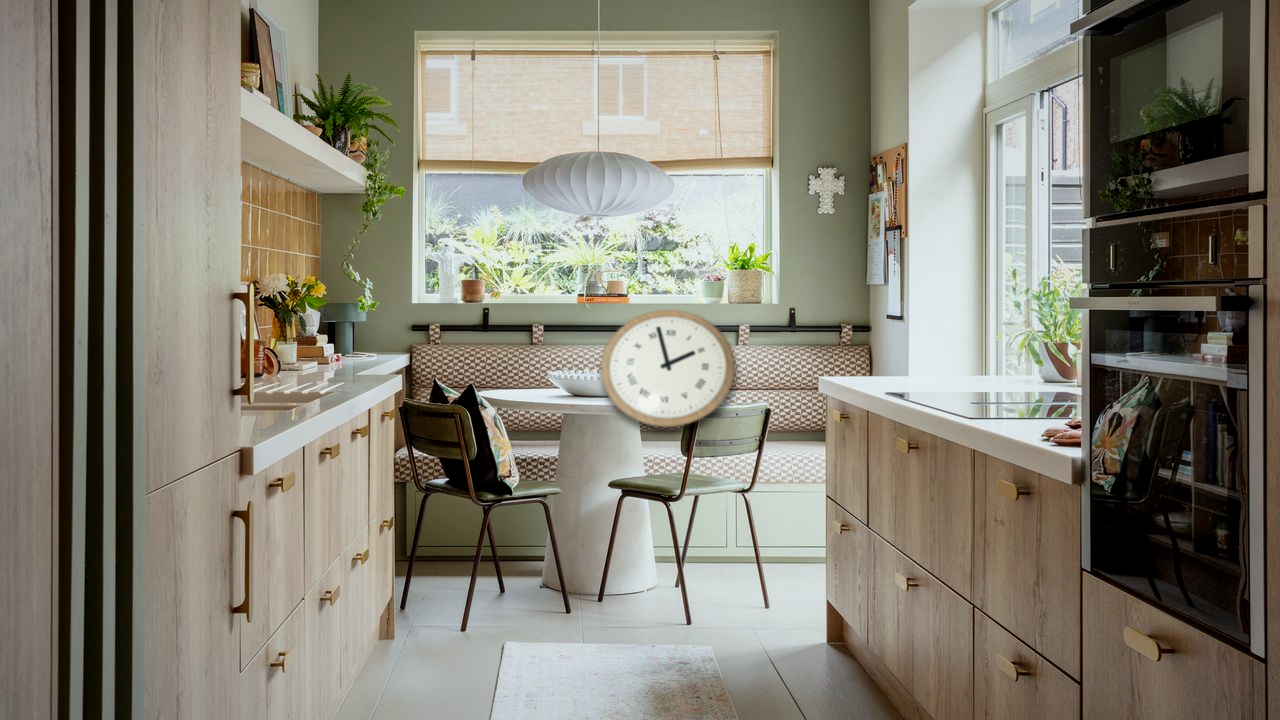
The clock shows 1.57
